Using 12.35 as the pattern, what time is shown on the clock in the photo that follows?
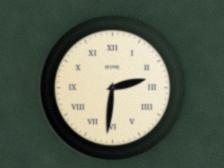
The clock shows 2.31
